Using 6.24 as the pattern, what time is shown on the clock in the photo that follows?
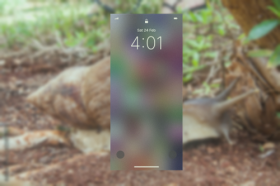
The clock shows 4.01
